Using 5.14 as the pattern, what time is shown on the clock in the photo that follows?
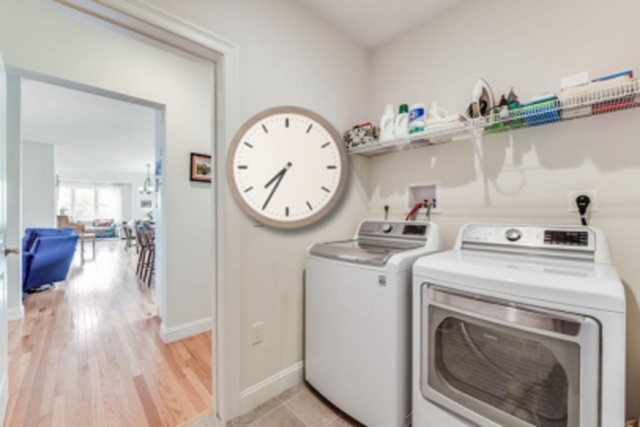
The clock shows 7.35
